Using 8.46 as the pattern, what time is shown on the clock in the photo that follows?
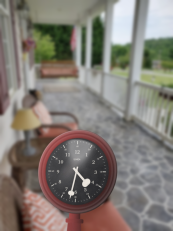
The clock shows 4.32
